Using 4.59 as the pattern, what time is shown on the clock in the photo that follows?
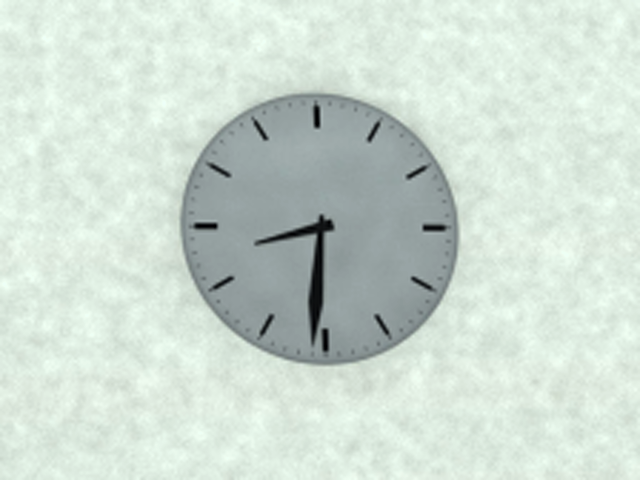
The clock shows 8.31
